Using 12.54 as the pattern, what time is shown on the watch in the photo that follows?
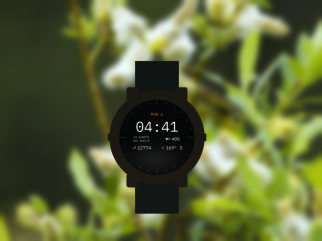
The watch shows 4.41
